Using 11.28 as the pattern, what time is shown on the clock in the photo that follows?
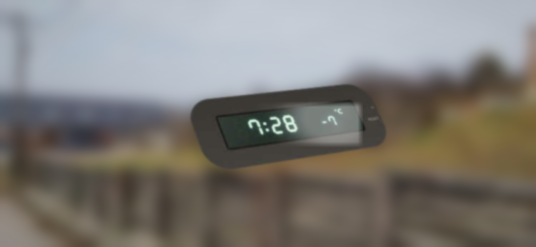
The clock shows 7.28
